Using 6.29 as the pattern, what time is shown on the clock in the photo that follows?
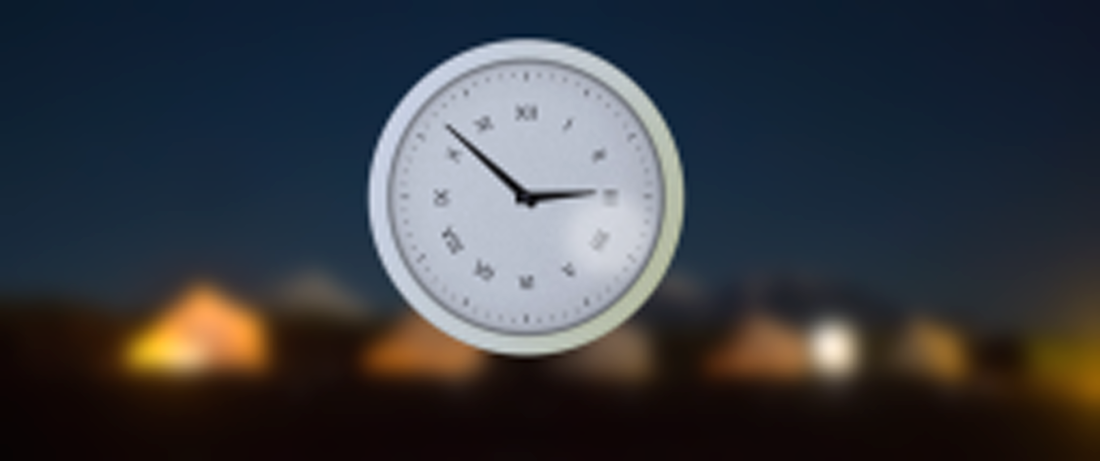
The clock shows 2.52
